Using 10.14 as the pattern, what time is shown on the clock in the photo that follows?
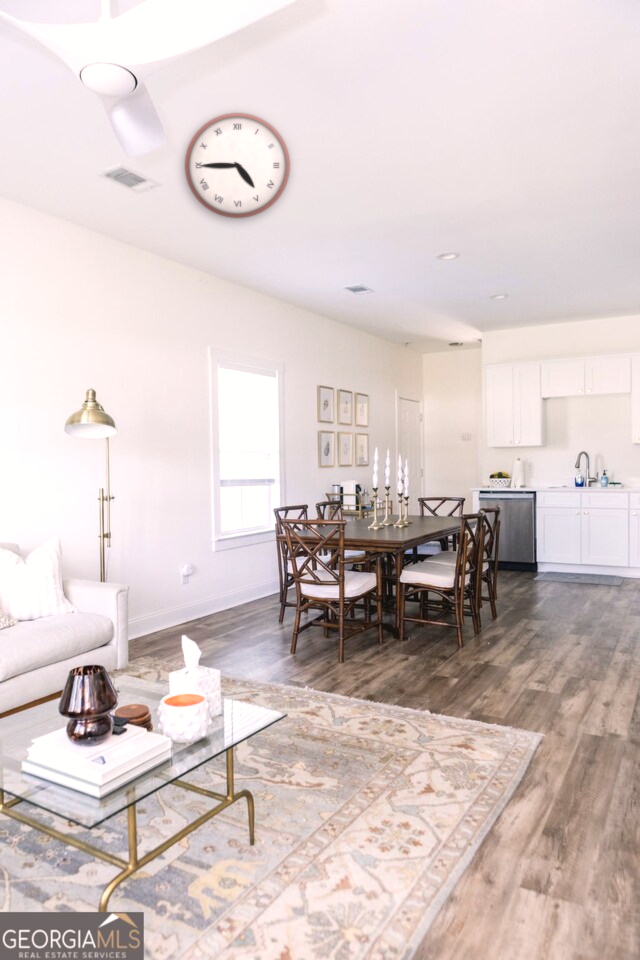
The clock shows 4.45
